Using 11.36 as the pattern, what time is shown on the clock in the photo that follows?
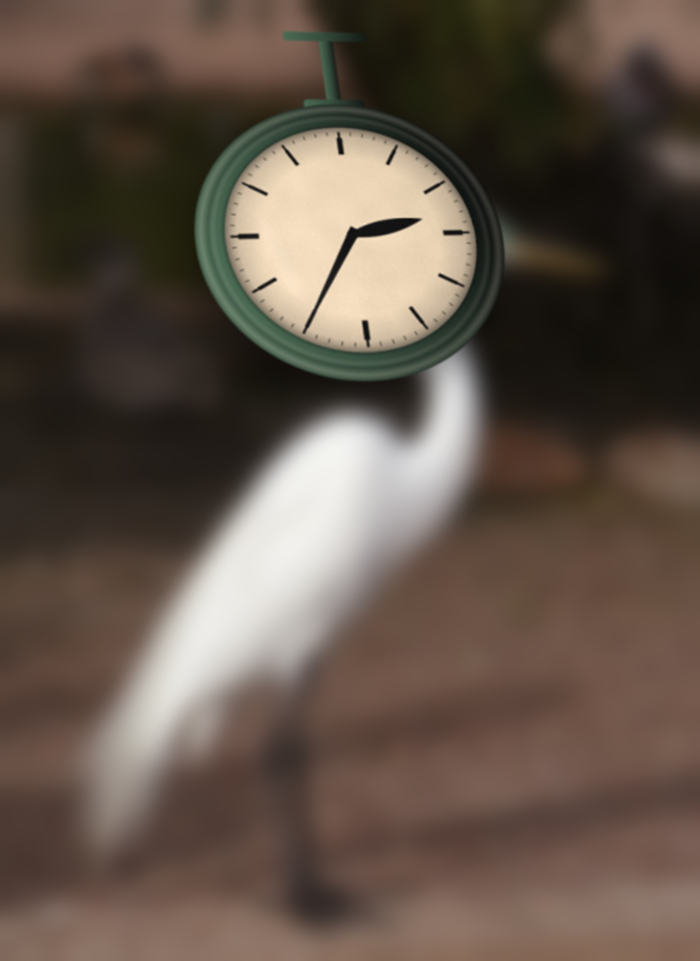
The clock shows 2.35
